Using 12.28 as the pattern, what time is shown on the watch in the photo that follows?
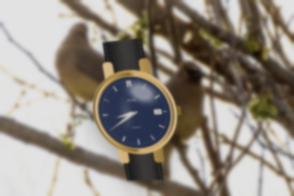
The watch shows 8.40
